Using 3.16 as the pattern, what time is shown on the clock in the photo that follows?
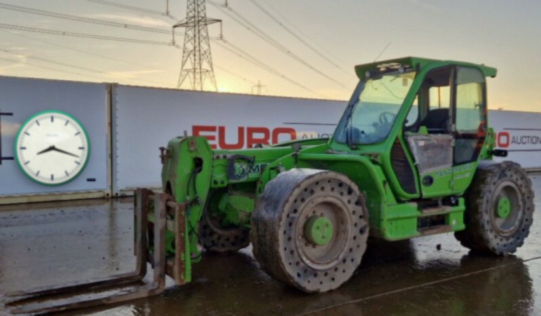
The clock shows 8.18
